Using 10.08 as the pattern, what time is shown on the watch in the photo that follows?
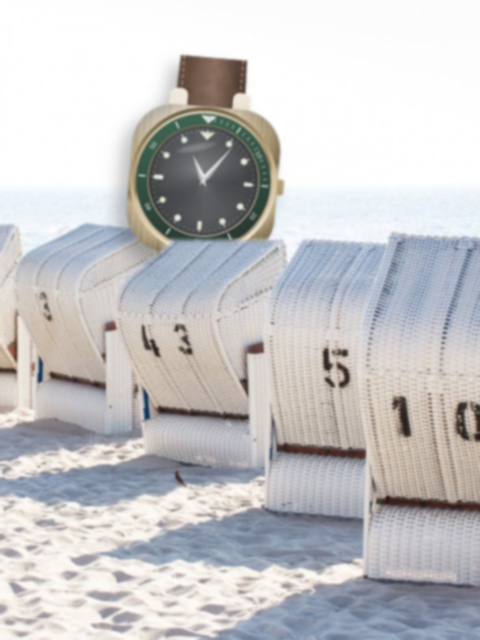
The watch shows 11.06
